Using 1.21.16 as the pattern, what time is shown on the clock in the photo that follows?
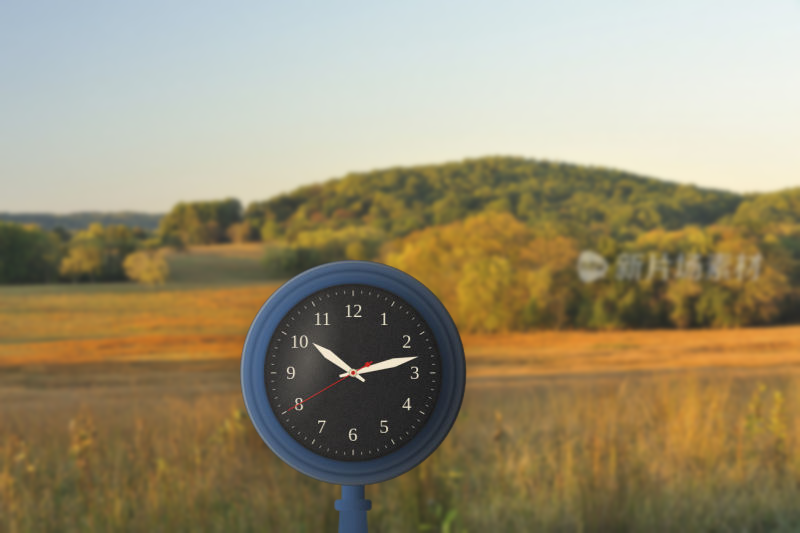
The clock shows 10.12.40
